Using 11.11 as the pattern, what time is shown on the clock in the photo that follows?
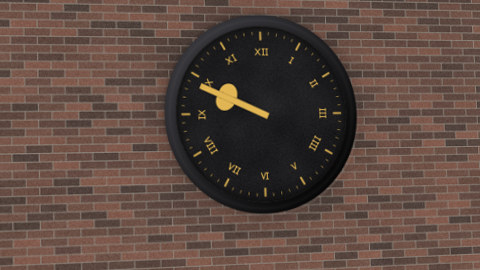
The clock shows 9.49
